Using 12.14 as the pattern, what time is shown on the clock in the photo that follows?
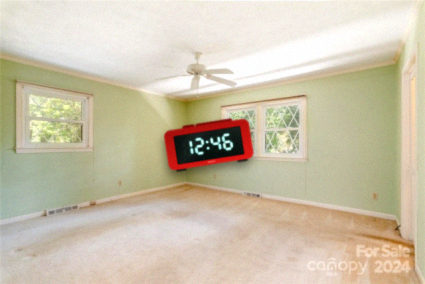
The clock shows 12.46
